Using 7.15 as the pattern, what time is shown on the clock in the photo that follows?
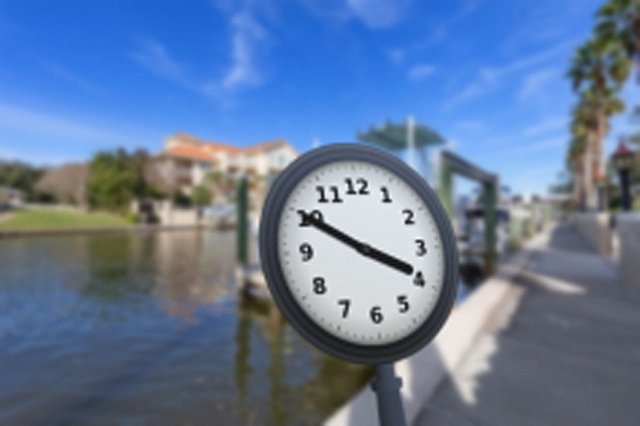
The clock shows 3.50
